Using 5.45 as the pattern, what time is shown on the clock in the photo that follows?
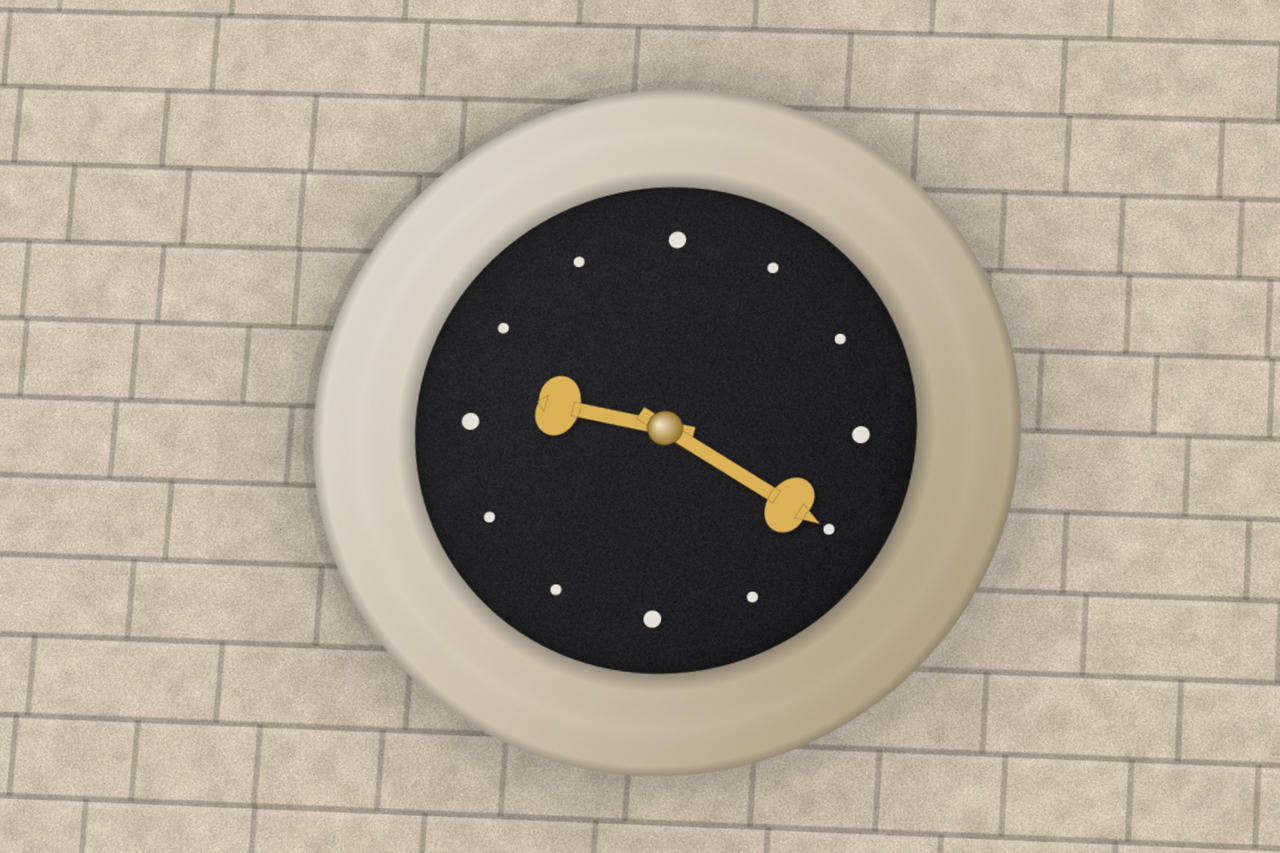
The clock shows 9.20
